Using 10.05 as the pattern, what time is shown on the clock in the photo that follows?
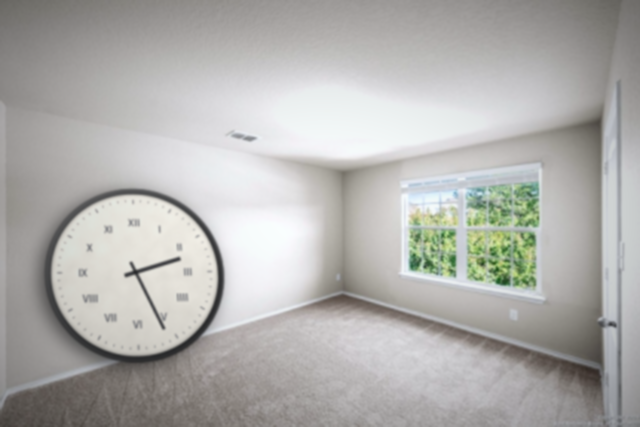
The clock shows 2.26
